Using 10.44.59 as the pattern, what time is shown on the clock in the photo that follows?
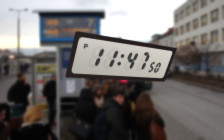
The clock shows 11.47.50
